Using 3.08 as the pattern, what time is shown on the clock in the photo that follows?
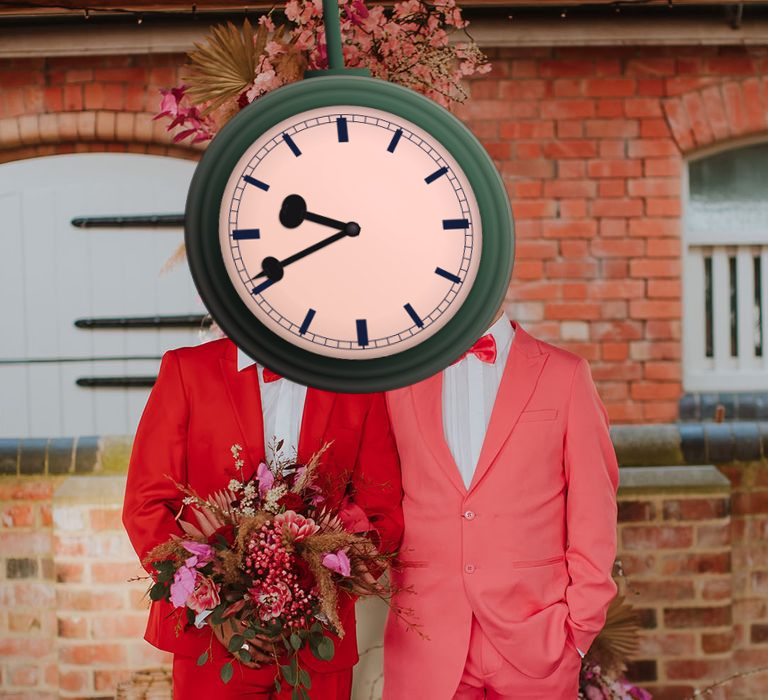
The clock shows 9.41
